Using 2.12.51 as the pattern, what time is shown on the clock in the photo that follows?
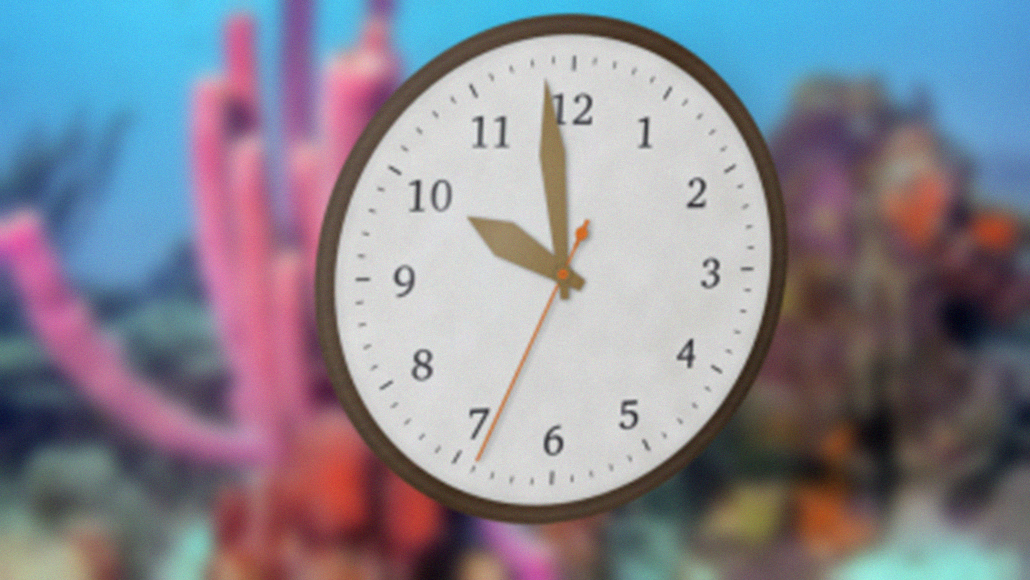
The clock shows 9.58.34
